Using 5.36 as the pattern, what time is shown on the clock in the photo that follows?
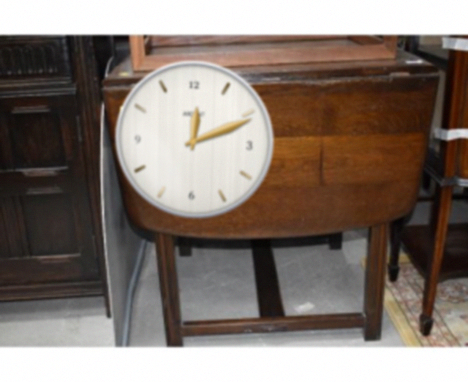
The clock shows 12.11
